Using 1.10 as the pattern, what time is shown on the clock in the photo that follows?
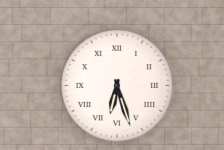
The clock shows 6.27
